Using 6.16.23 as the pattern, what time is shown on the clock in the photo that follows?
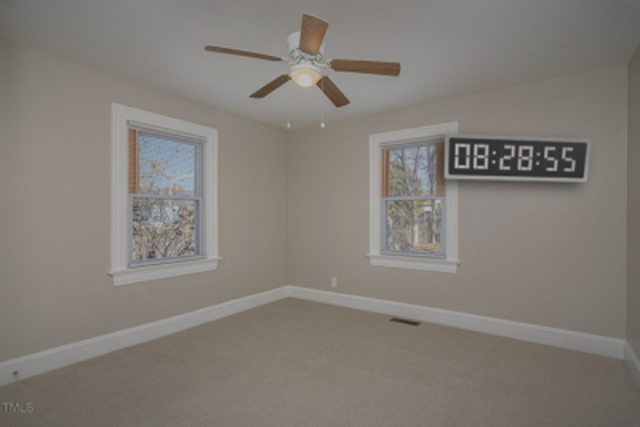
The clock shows 8.28.55
